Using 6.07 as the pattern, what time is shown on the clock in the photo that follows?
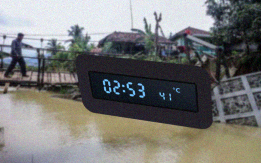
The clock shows 2.53
